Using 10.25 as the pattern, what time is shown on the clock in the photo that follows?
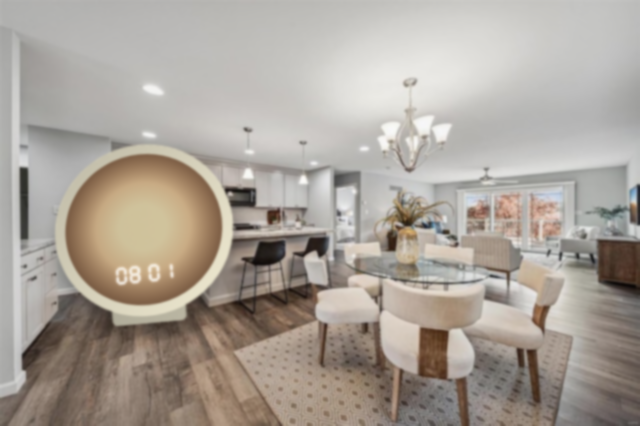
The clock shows 8.01
